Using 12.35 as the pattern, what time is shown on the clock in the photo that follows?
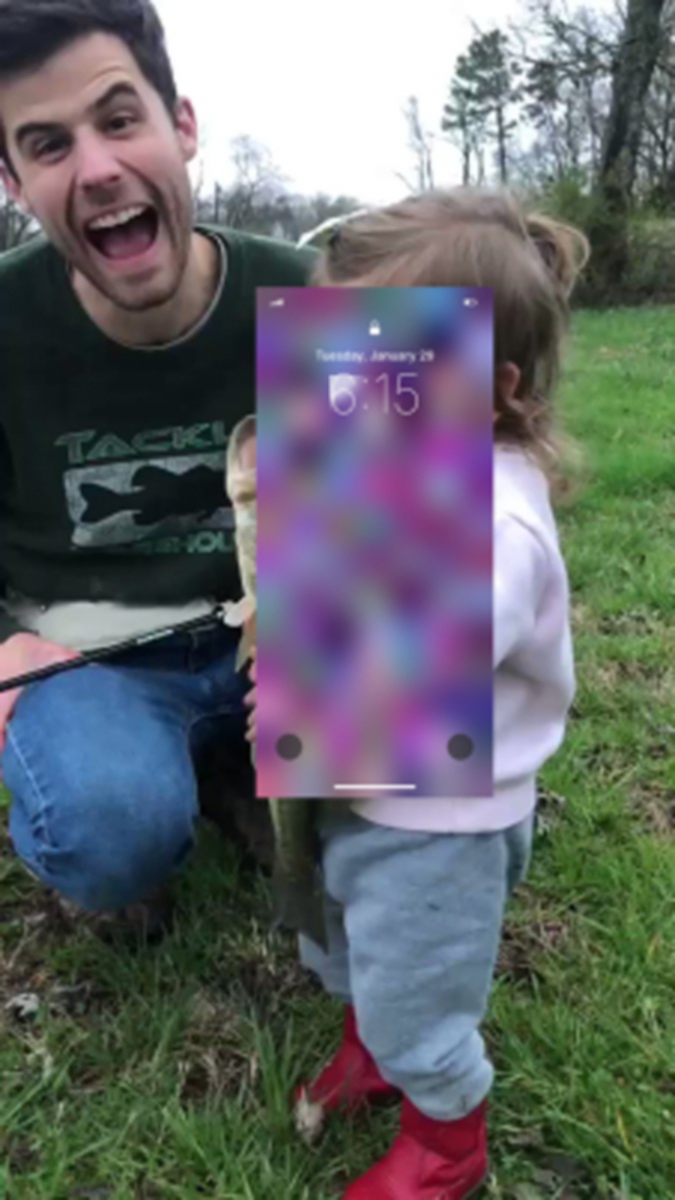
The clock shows 6.15
